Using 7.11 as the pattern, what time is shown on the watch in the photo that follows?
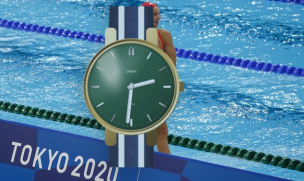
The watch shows 2.31
